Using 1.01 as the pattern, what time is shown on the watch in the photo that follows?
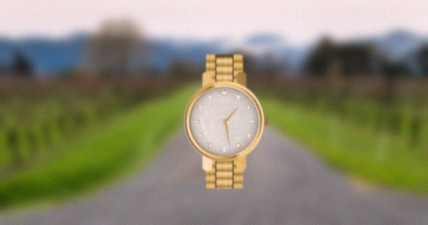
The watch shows 1.28
